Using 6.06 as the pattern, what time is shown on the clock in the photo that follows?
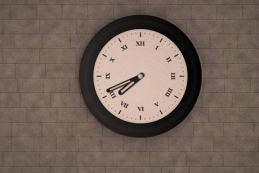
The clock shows 7.41
